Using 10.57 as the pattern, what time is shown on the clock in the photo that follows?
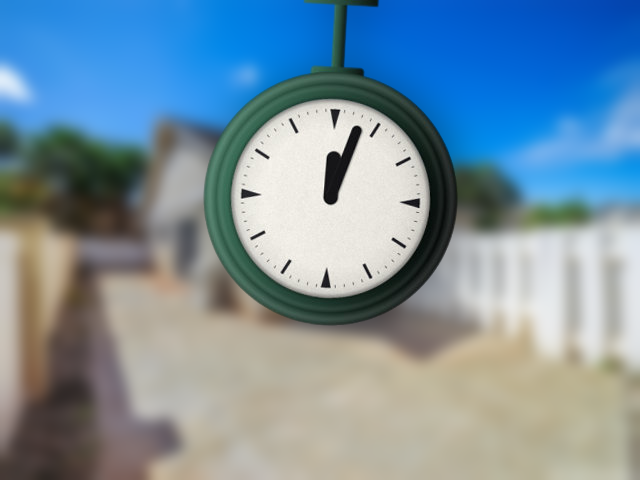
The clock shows 12.03
